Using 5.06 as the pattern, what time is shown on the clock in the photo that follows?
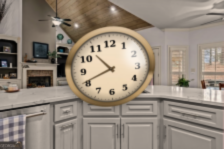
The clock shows 10.41
